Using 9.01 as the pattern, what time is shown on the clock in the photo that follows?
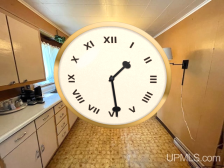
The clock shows 1.29
